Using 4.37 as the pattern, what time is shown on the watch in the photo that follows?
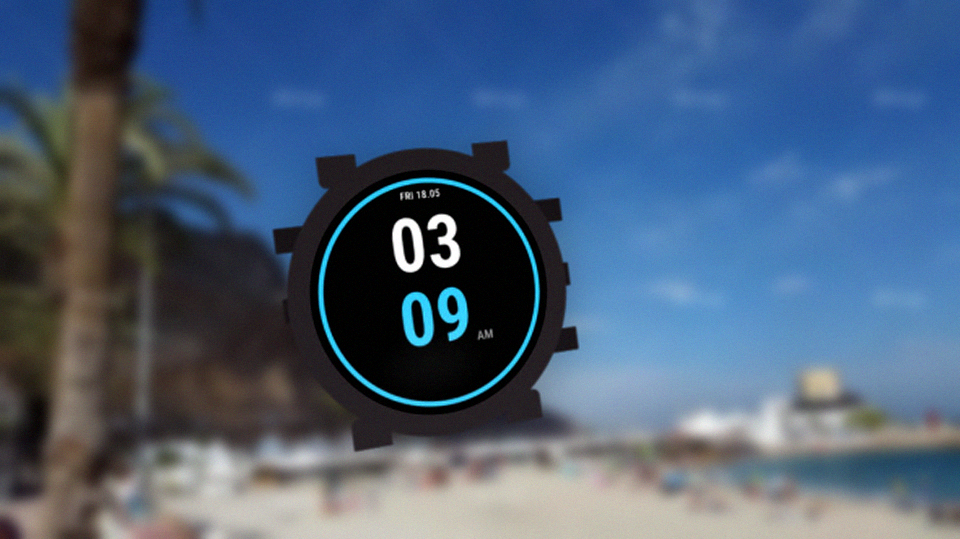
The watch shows 3.09
